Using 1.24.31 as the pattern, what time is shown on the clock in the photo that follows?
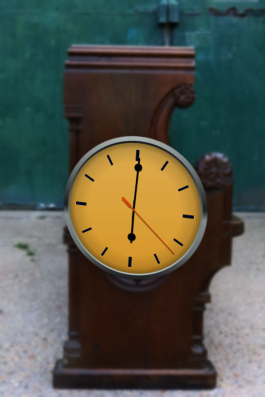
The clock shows 6.00.22
